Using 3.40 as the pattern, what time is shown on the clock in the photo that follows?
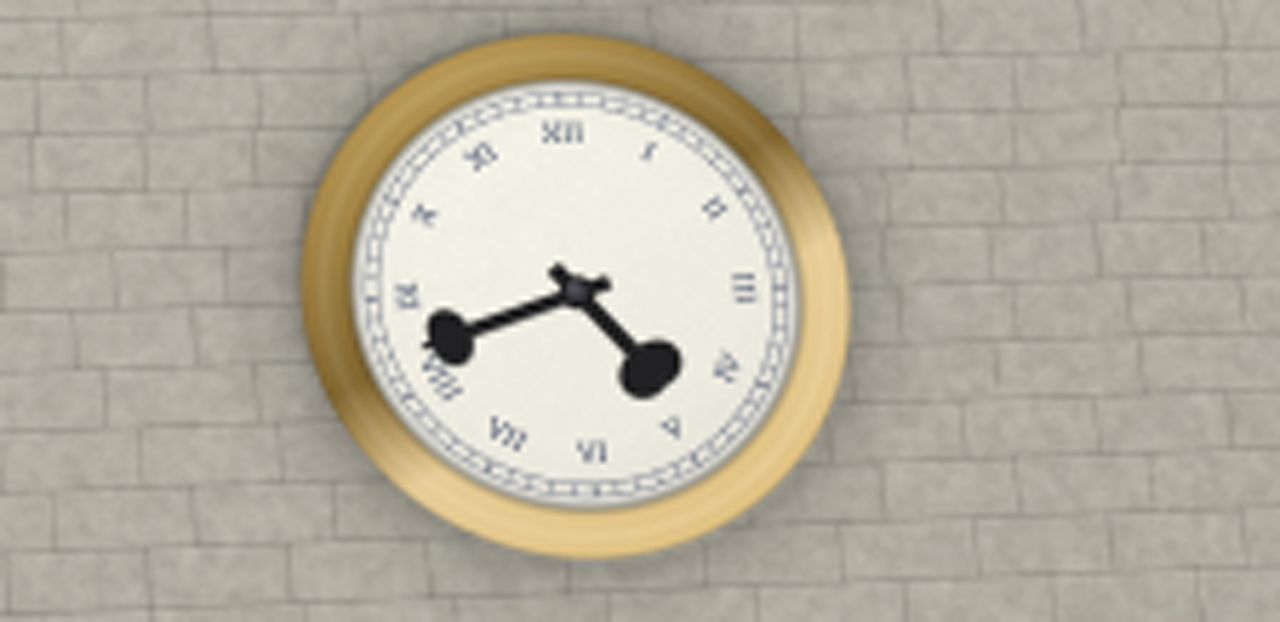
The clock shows 4.42
